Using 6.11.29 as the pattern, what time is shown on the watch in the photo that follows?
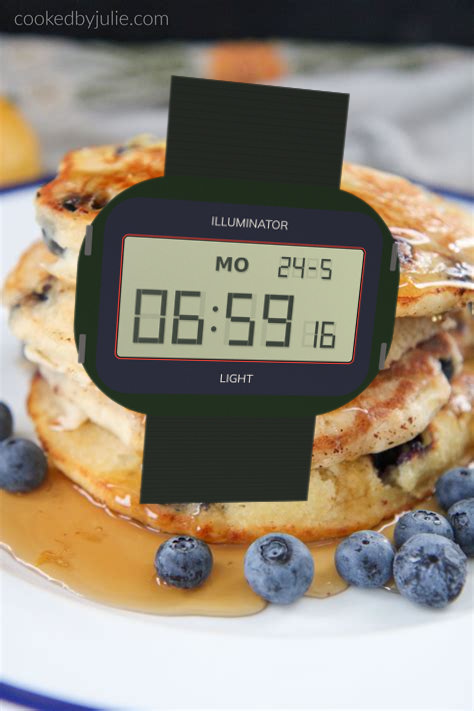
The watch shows 6.59.16
